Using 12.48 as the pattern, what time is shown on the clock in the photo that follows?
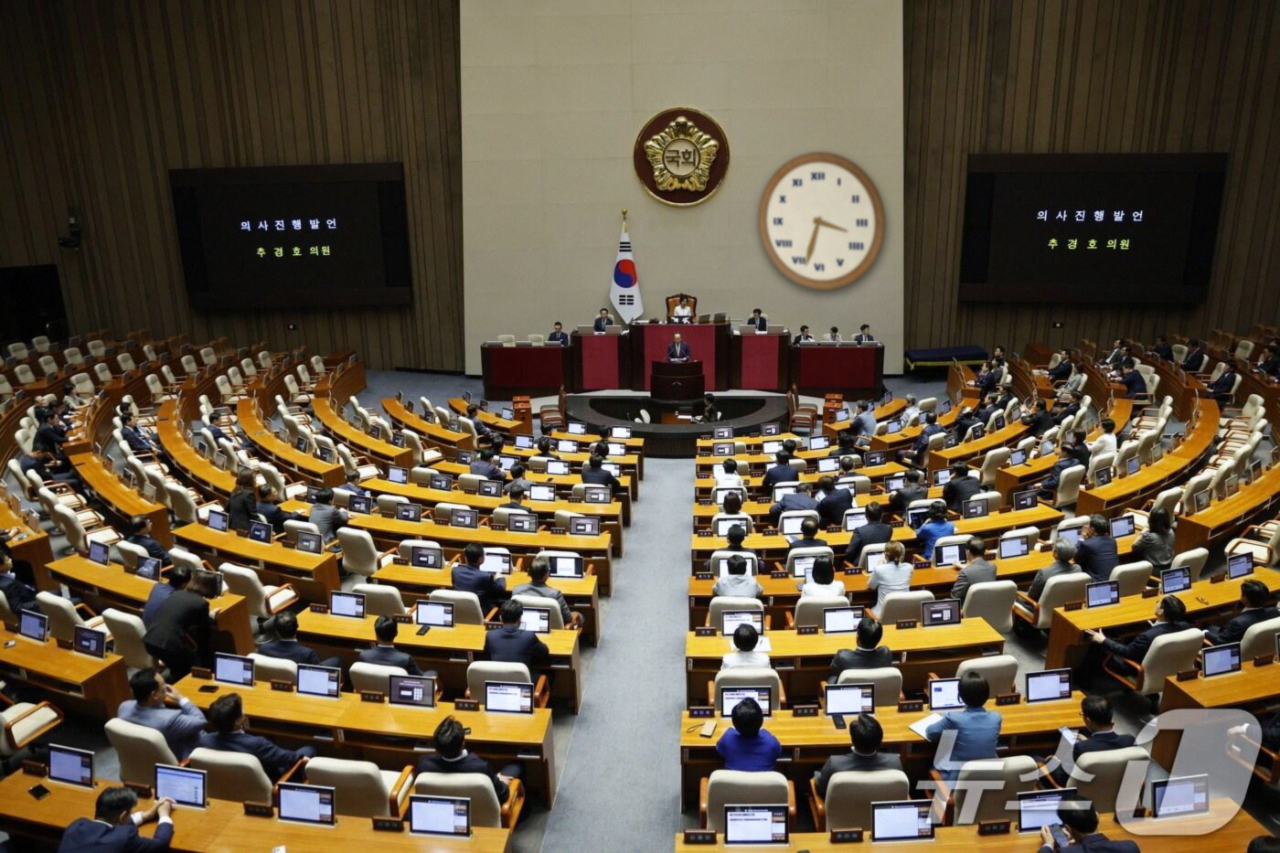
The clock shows 3.33
